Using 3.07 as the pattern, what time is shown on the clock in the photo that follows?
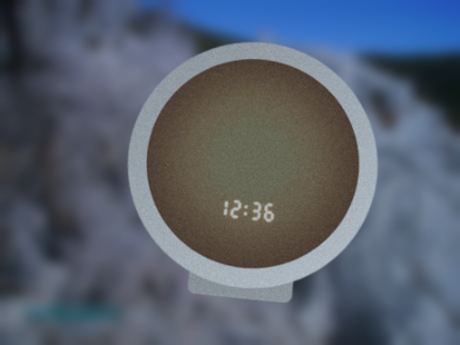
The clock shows 12.36
